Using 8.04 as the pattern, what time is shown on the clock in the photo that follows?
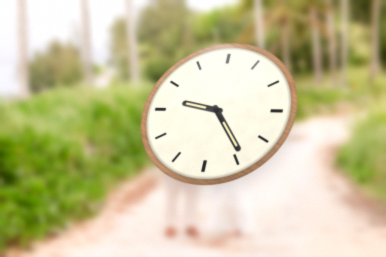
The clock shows 9.24
